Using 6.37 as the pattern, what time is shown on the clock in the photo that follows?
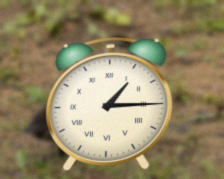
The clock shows 1.15
